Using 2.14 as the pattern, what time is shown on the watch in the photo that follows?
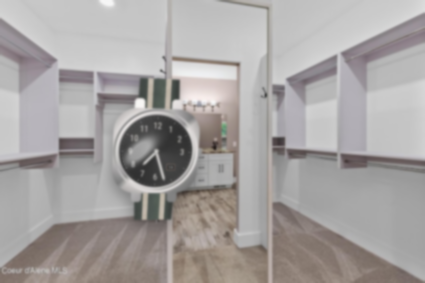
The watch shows 7.27
